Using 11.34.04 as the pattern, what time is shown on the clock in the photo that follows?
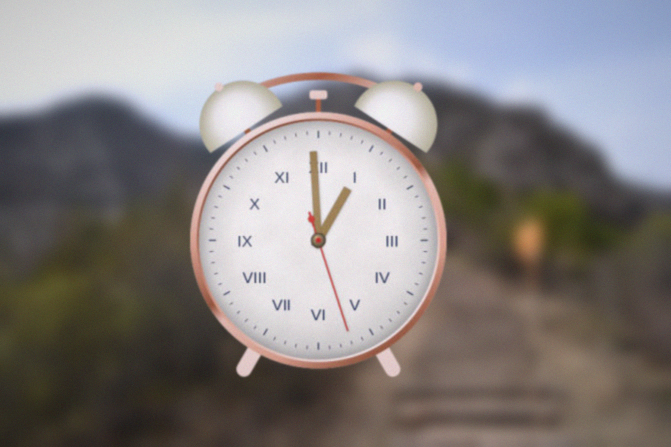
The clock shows 12.59.27
